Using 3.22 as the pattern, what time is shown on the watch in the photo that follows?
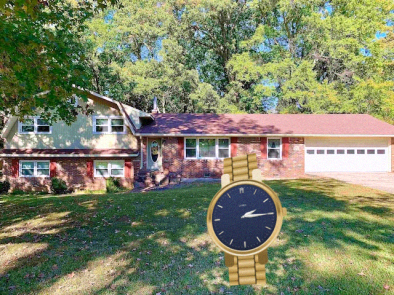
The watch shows 2.15
